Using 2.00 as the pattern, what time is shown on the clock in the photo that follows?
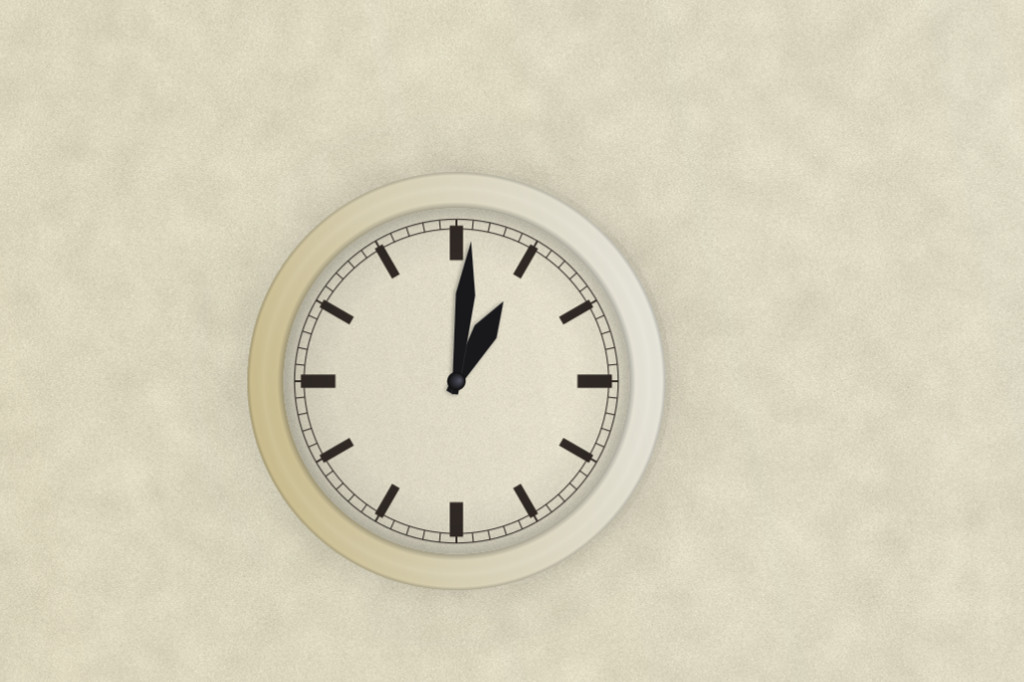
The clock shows 1.01
